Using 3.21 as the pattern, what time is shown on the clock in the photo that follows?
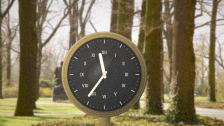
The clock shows 11.36
